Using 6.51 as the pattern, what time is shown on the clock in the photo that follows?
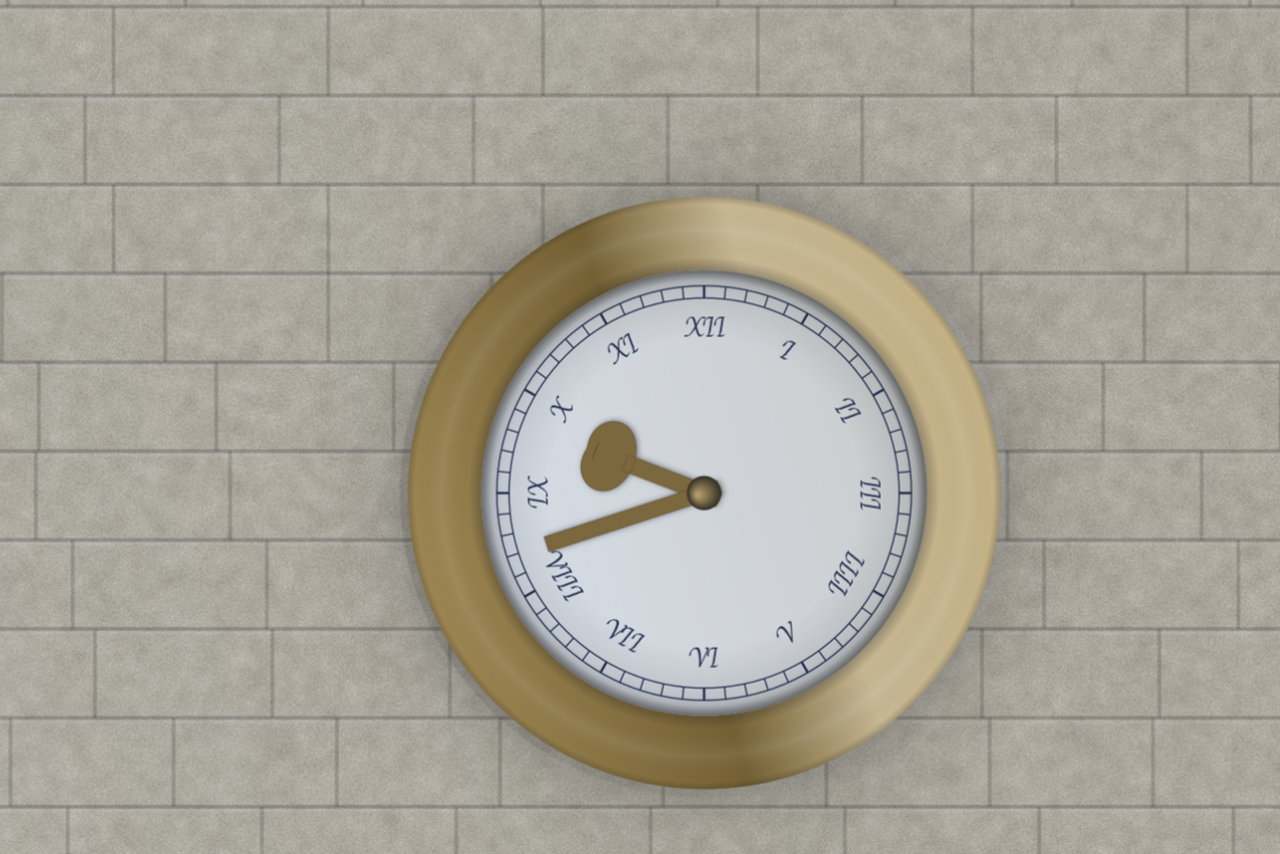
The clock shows 9.42
